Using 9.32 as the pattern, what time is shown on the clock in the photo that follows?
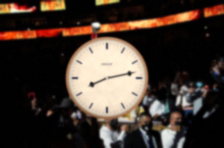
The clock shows 8.13
